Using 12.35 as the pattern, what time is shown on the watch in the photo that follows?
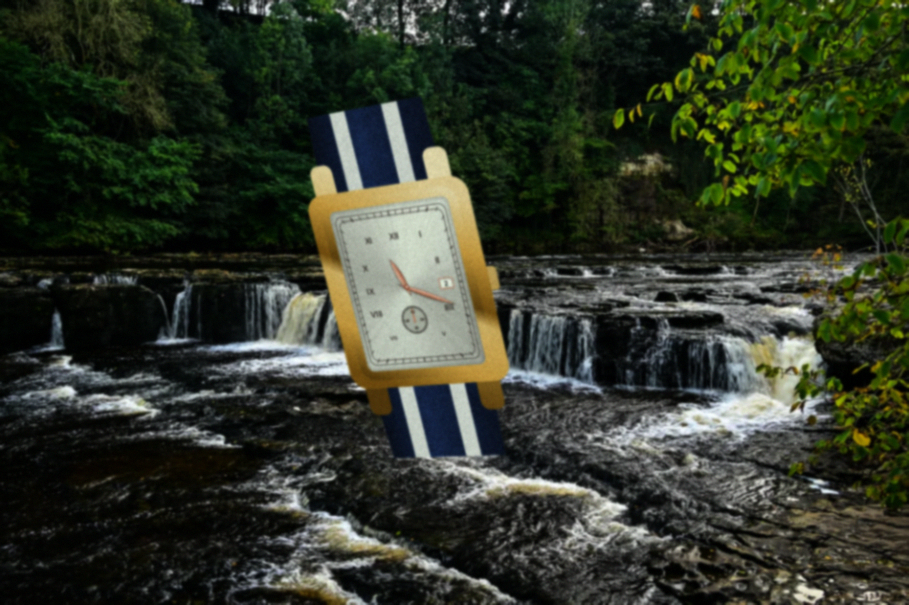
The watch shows 11.19
